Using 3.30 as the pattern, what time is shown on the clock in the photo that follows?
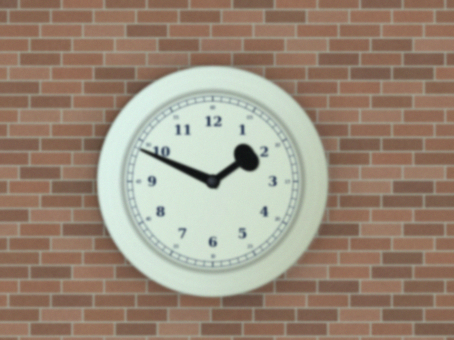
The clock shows 1.49
